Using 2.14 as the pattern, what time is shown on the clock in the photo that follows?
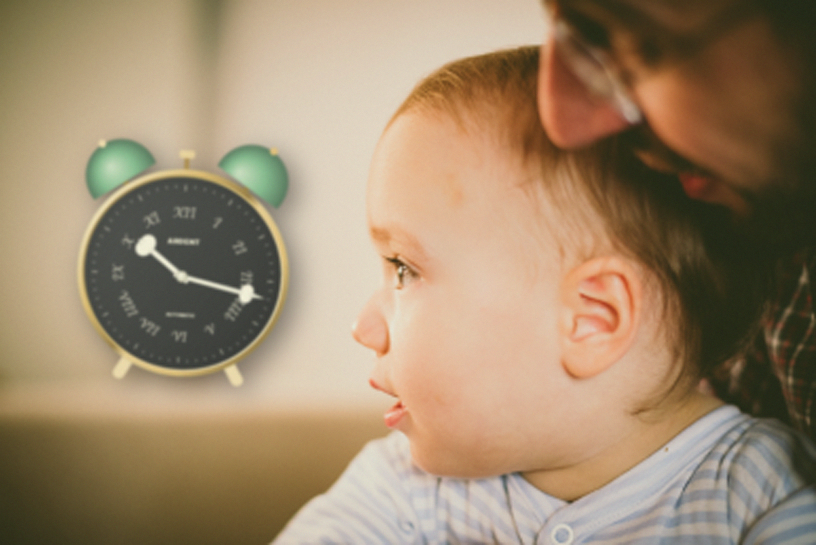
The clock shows 10.17
